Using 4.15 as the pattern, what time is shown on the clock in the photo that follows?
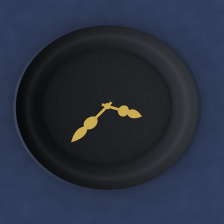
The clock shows 3.37
